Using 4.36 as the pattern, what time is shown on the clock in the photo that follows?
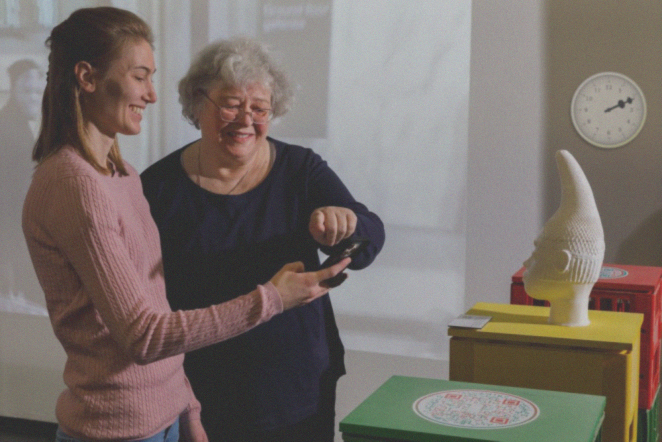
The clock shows 2.11
